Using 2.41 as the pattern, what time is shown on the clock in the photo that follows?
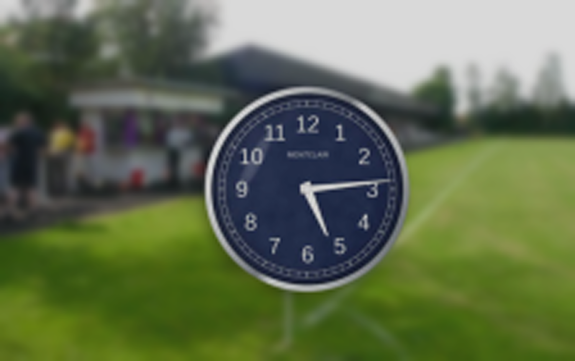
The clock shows 5.14
